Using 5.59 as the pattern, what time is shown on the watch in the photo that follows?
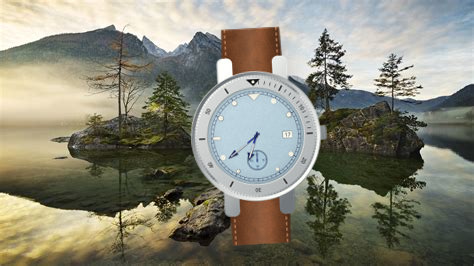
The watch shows 6.39
